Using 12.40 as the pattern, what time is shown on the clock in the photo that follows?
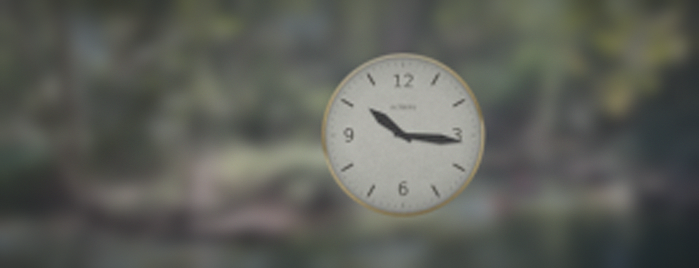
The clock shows 10.16
